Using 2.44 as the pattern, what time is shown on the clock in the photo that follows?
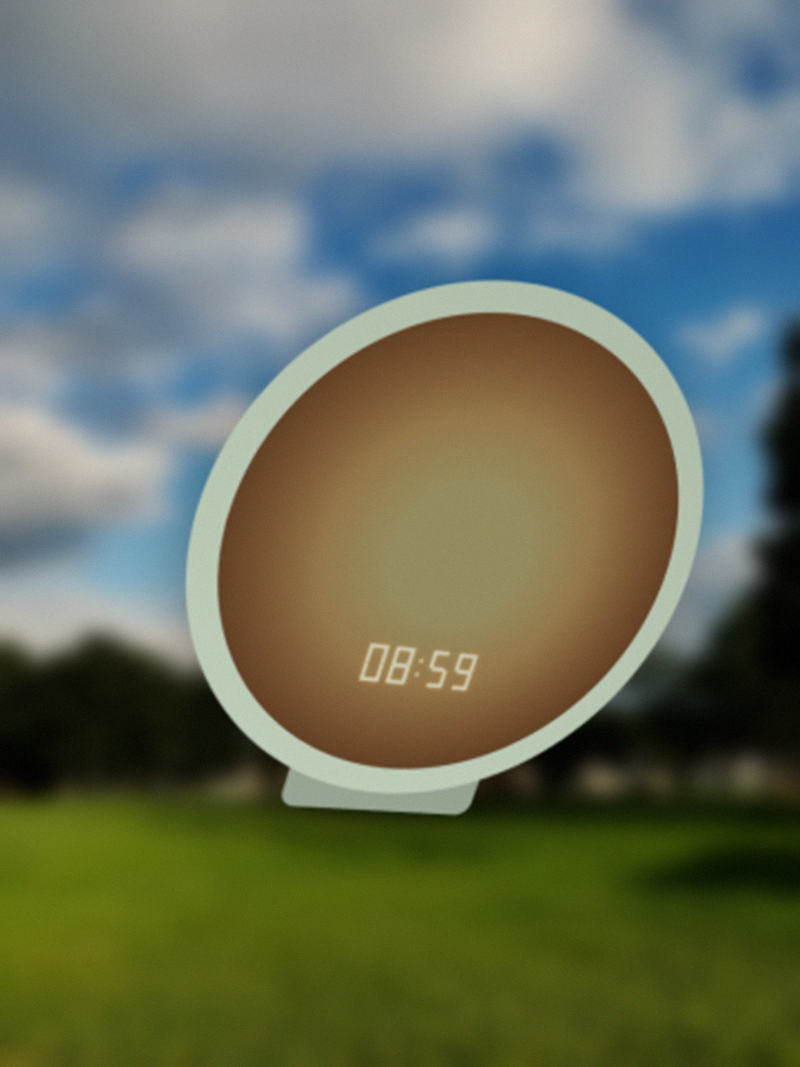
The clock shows 8.59
